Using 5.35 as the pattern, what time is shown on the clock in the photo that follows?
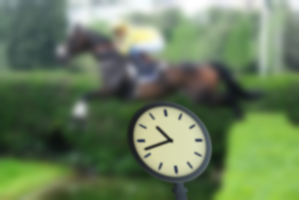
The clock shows 10.42
